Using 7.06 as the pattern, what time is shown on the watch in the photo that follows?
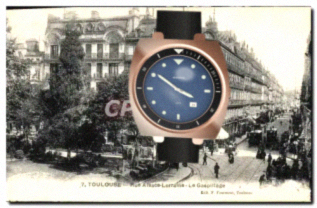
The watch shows 3.51
